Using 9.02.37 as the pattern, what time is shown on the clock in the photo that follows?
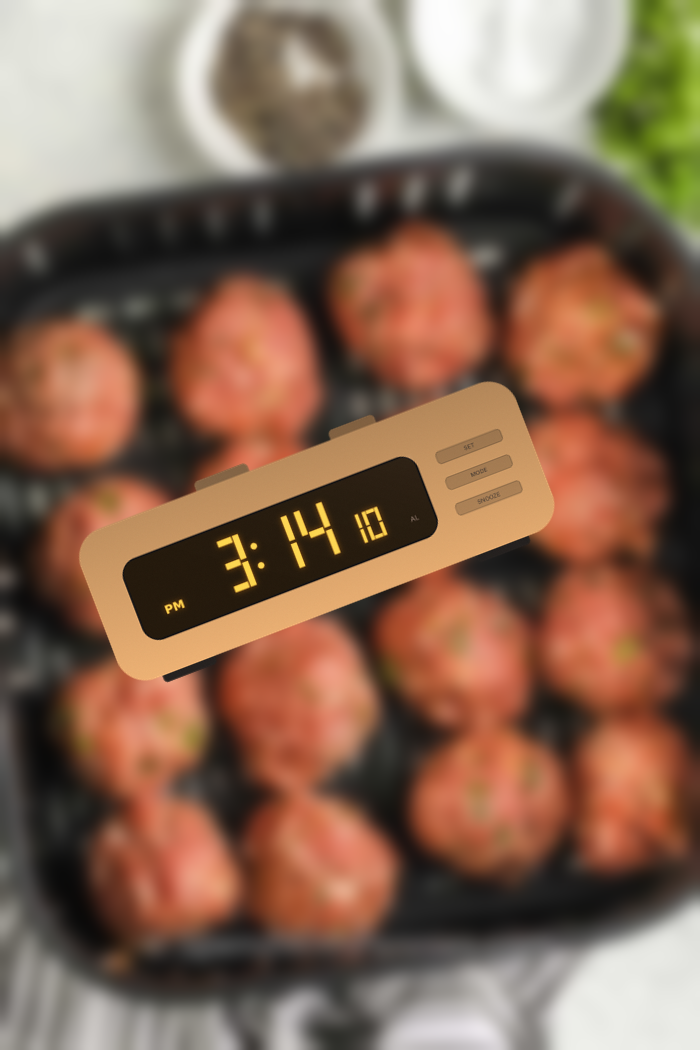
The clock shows 3.14.10
